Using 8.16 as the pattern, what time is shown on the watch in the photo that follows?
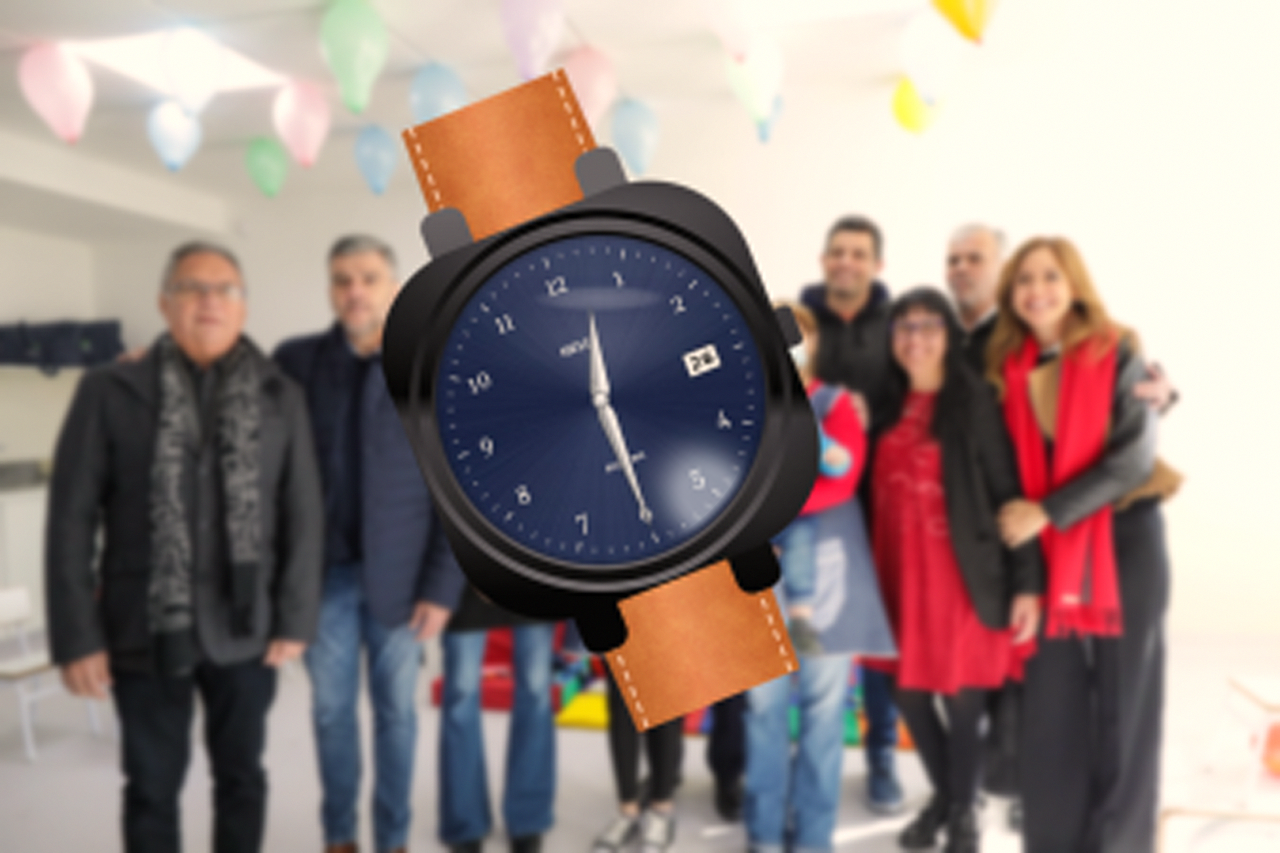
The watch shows 12.30
